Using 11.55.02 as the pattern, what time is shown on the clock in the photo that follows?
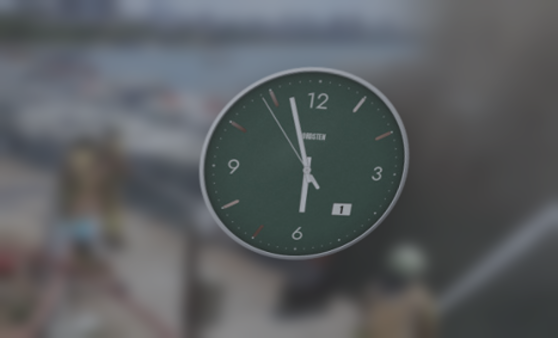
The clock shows 5.56.54
